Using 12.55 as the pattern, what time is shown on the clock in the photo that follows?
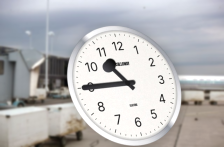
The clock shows 10.45
